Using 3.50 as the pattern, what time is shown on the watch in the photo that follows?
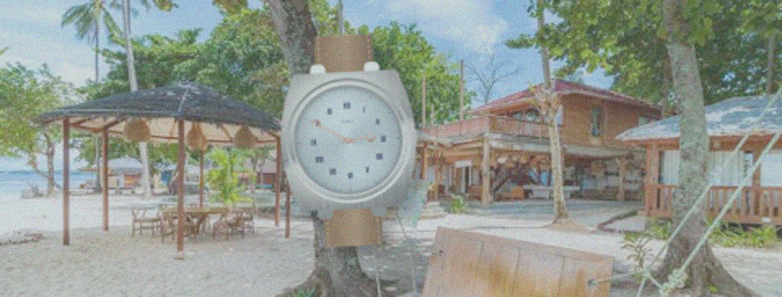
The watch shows 2.50
